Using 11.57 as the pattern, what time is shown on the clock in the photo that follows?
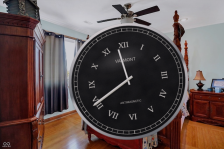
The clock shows 11.40
